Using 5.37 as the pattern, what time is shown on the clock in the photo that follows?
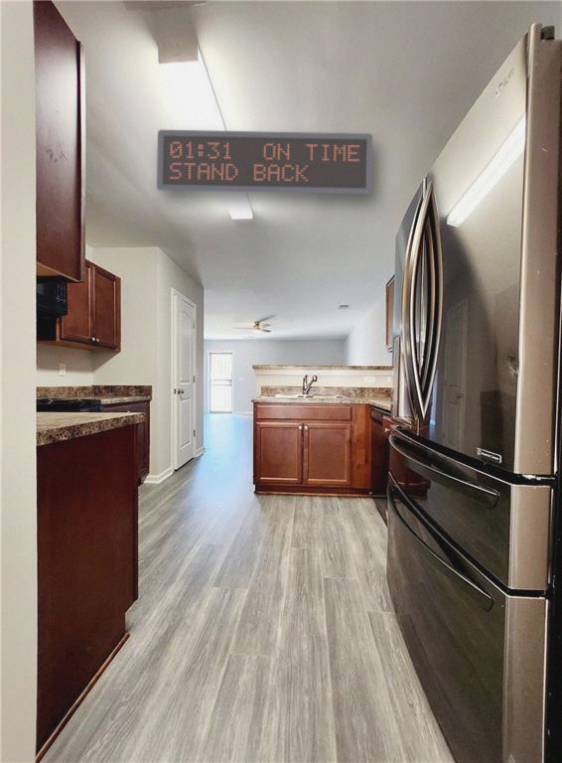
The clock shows 1.31
